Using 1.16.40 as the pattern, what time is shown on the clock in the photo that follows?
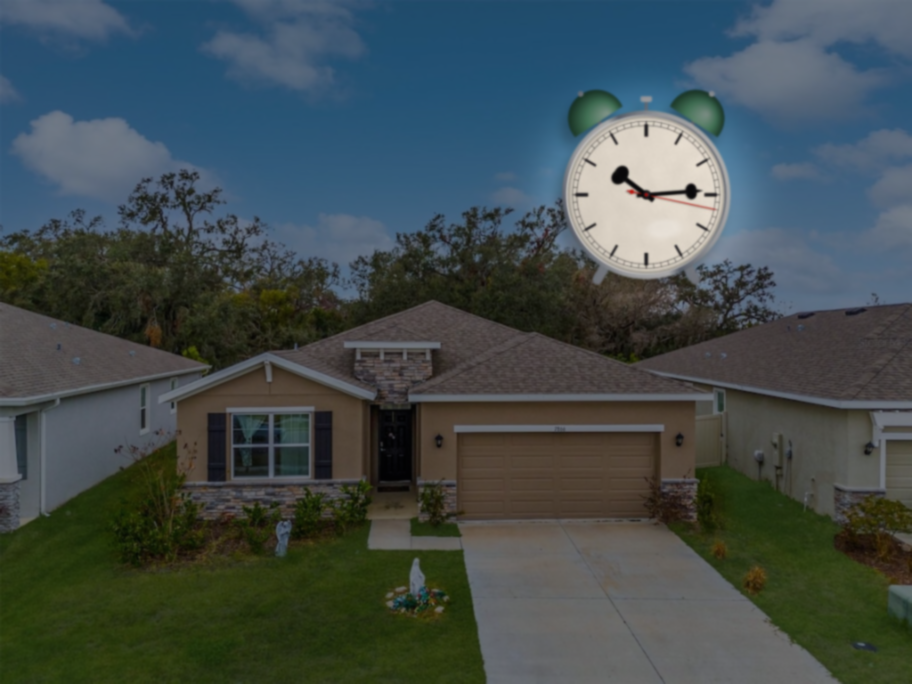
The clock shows 10.14.17
